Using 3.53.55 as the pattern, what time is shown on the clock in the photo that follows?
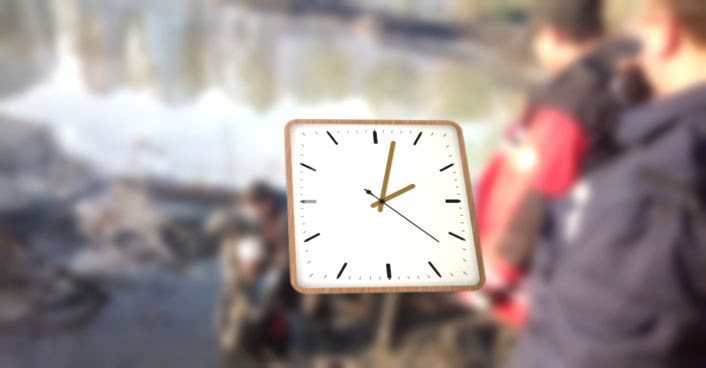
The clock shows 2.02.22
